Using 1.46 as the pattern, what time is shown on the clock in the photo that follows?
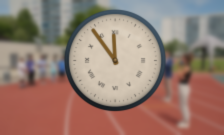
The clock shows 11.54
